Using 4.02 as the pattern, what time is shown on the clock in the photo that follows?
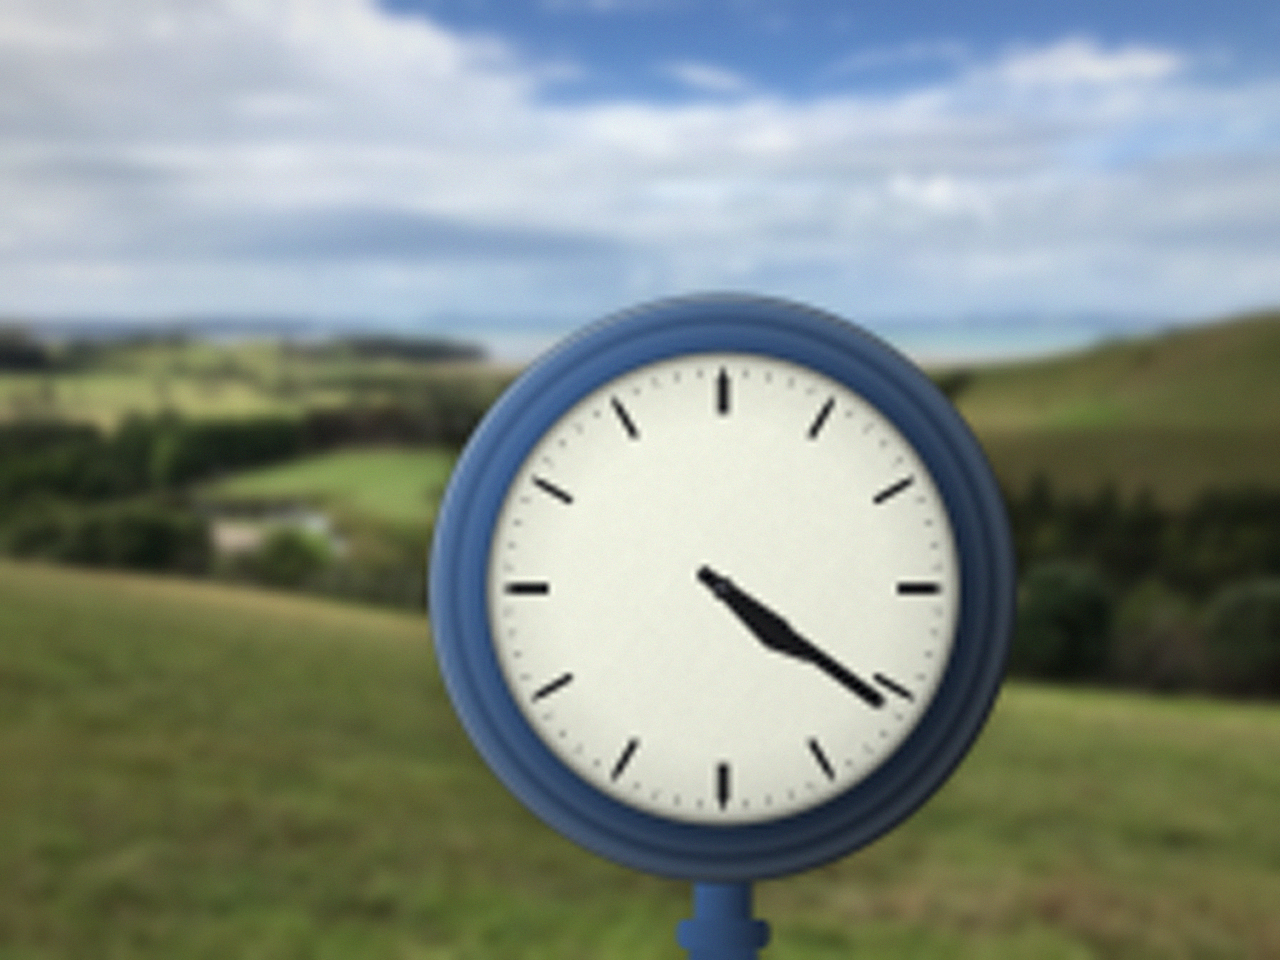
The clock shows 4.21
